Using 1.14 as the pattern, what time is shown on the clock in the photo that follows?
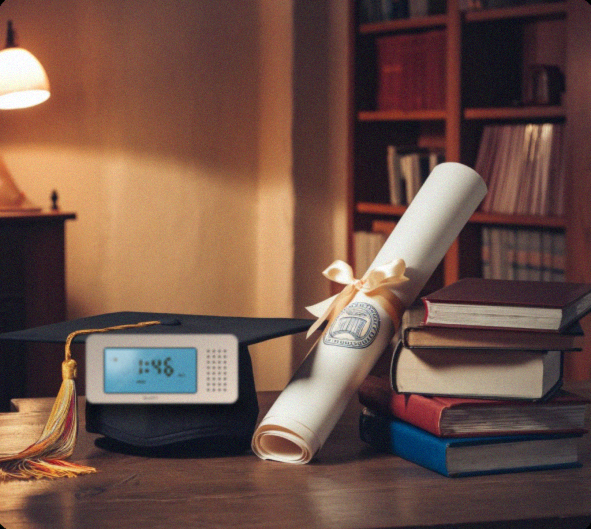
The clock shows 1.46
